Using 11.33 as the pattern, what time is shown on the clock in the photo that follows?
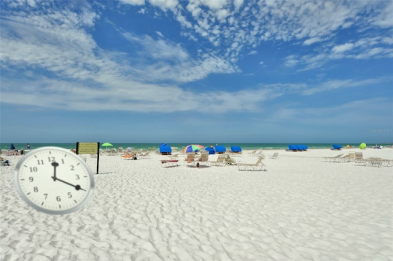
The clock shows 12.20
